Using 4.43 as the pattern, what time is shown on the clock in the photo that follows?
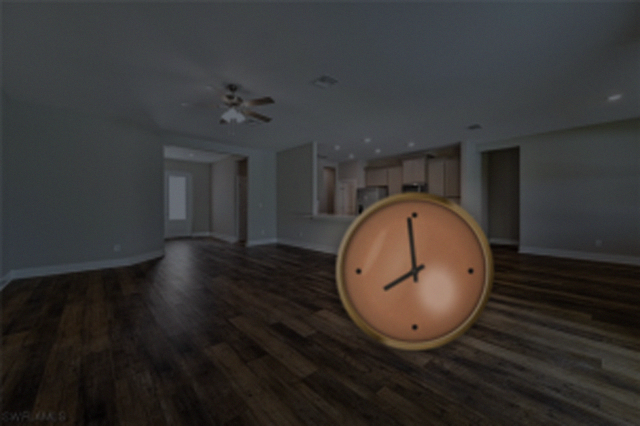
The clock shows 7.59
